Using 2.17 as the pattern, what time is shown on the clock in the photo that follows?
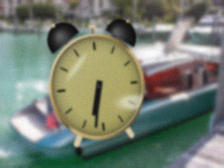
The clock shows 6.32
